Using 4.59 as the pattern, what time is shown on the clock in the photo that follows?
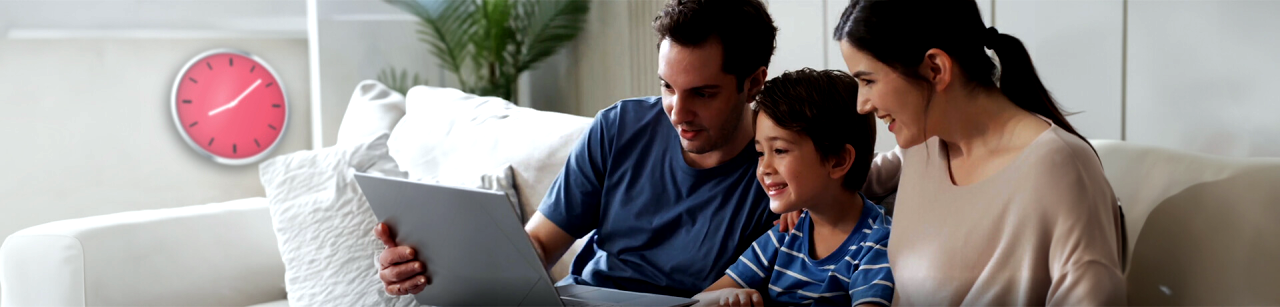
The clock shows 8.08
